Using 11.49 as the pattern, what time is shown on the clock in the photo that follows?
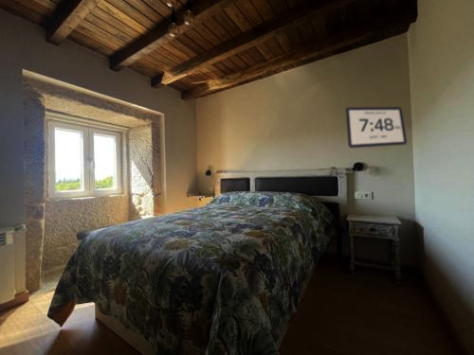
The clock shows 7.48
